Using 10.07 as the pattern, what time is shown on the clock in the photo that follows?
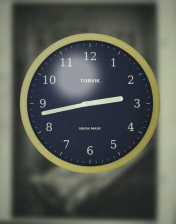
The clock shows 2.43
